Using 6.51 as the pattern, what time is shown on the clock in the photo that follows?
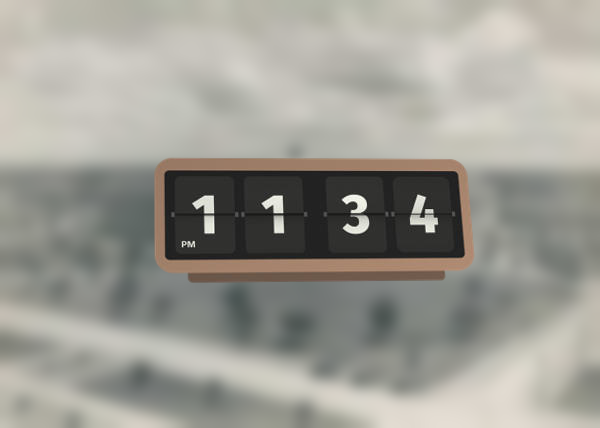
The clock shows 11.34
